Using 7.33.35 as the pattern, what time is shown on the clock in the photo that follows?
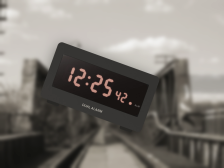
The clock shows 12.25.42
